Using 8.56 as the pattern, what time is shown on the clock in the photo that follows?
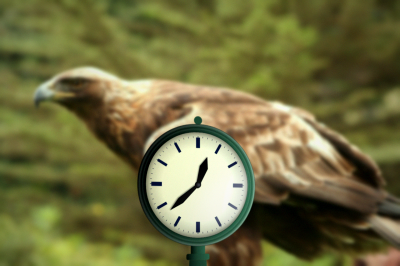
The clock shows 12.38
